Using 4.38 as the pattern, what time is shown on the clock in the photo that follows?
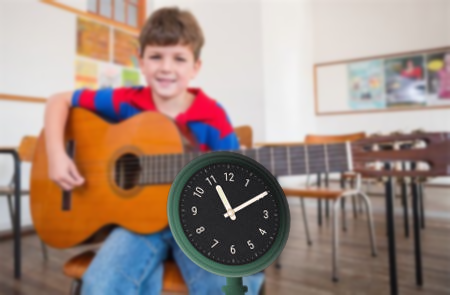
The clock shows 11.10
